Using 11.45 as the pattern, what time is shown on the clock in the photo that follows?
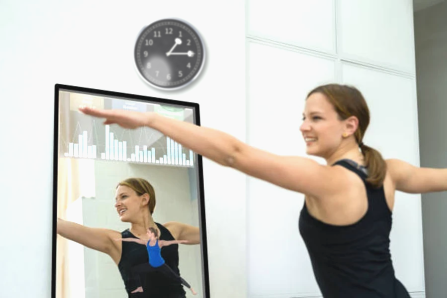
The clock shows 1.15
